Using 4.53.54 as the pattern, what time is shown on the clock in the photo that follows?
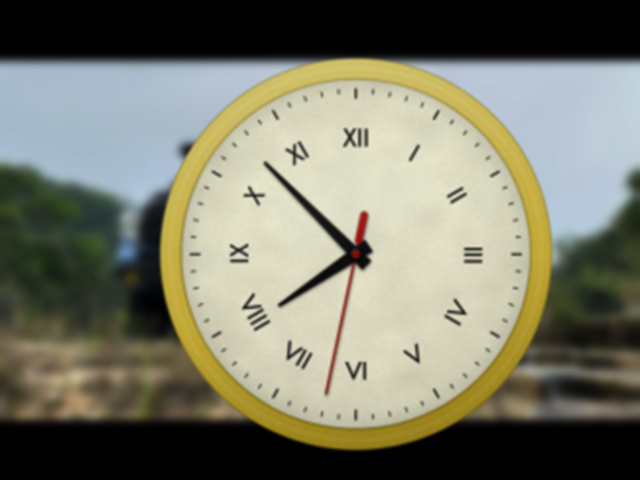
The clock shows 7.52.32
